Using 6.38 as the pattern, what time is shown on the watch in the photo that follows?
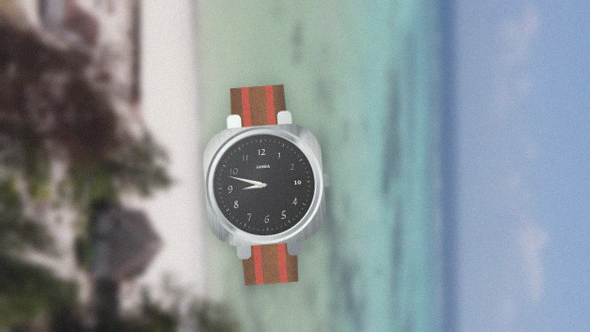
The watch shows 8.48
